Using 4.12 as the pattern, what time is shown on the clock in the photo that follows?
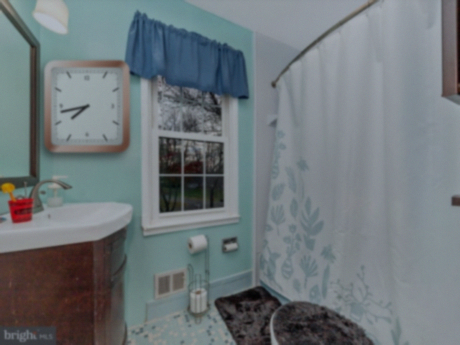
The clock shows 7.43
